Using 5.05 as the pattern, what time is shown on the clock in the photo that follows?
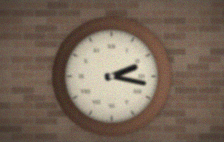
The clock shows 2.17
